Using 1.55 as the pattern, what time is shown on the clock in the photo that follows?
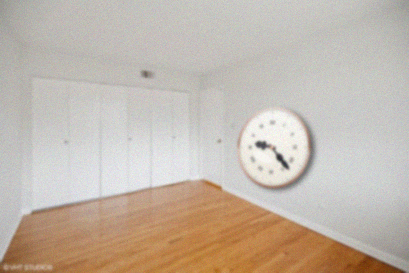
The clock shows 9.23
